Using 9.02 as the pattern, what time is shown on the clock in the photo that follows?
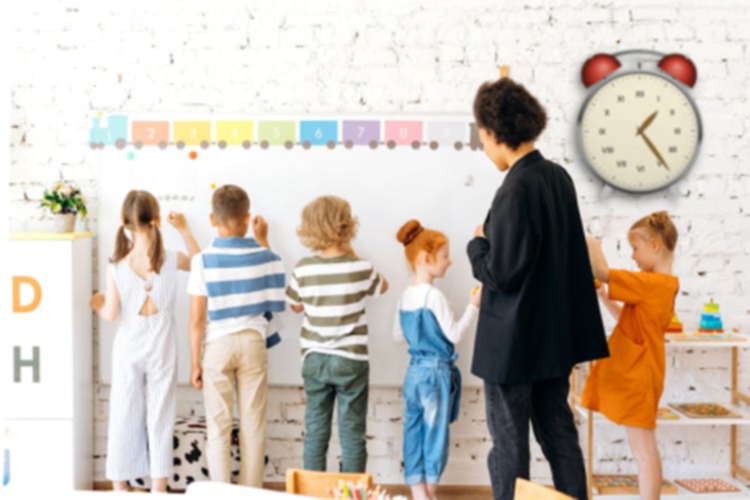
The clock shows 1.24
